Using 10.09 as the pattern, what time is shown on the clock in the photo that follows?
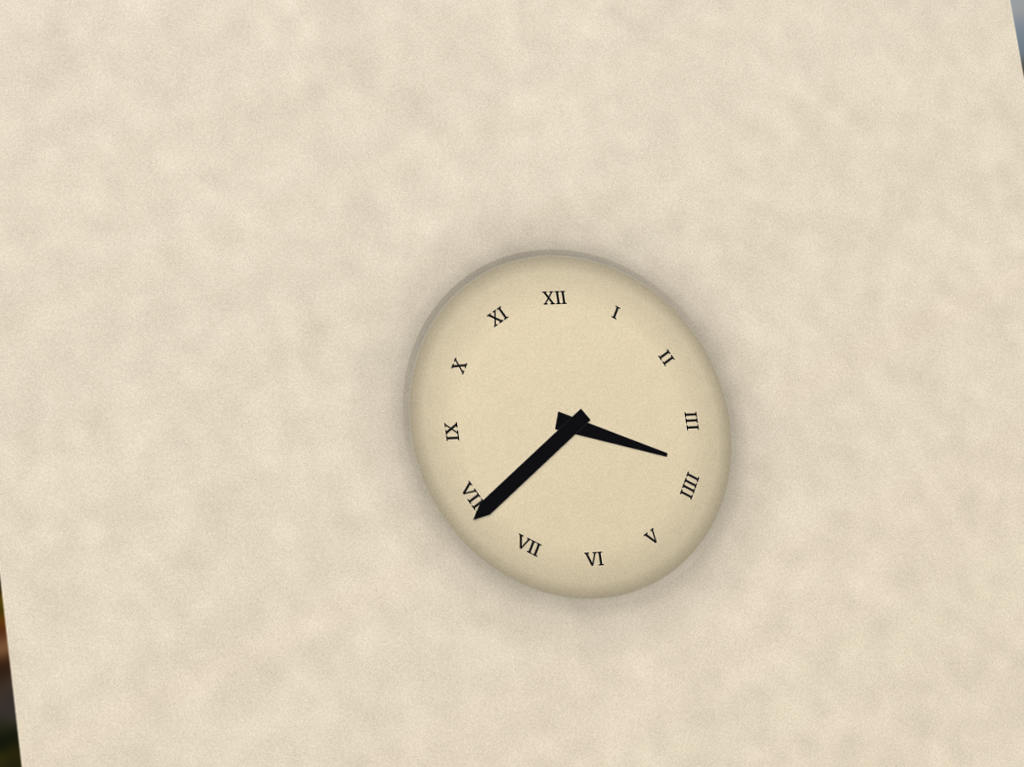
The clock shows 3.39
